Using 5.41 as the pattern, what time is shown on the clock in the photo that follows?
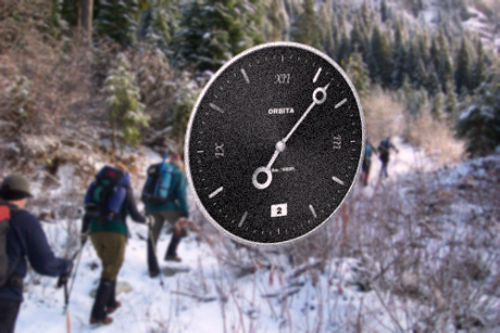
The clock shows 7.07
